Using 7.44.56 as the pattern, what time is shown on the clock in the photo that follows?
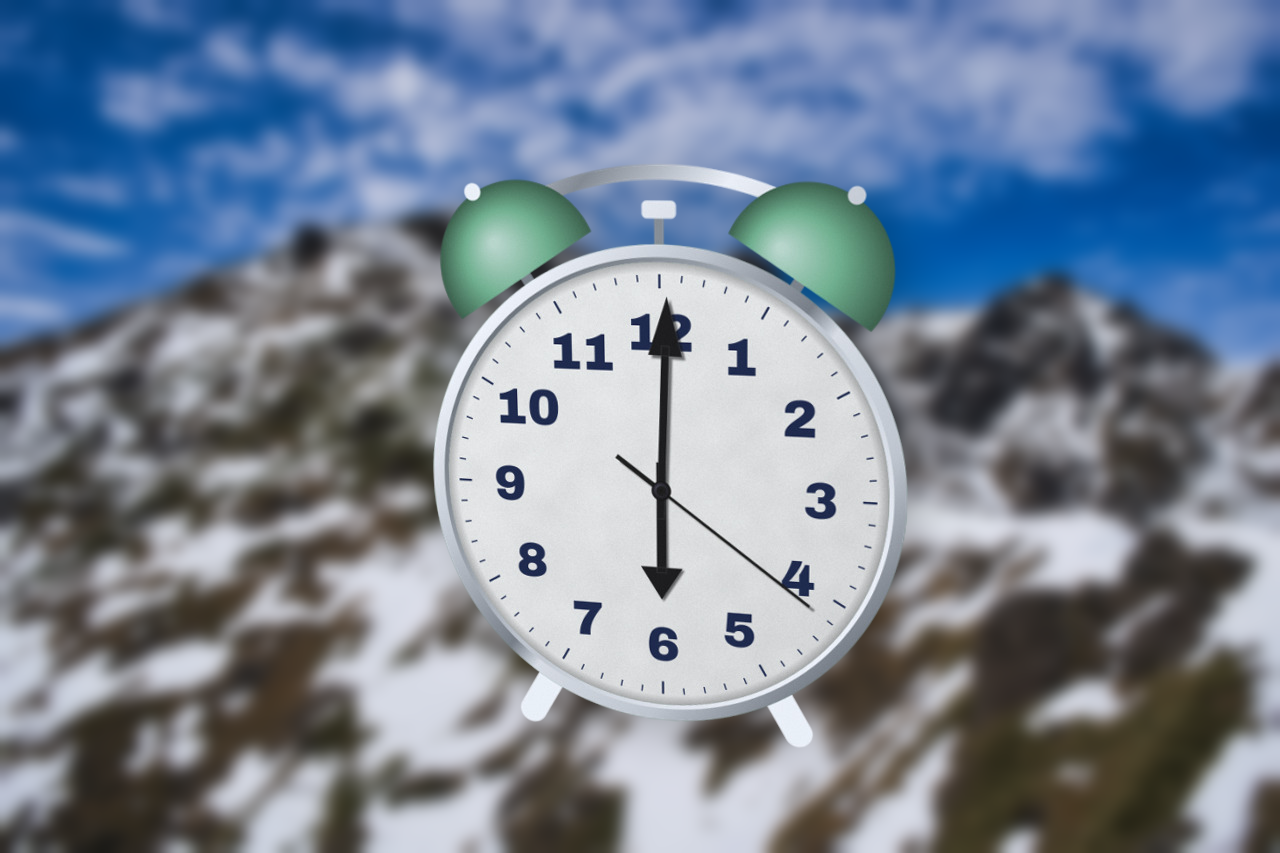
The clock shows 6.00.21
